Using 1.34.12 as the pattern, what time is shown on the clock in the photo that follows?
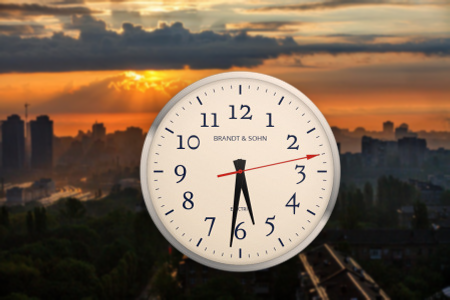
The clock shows 5.31.13
